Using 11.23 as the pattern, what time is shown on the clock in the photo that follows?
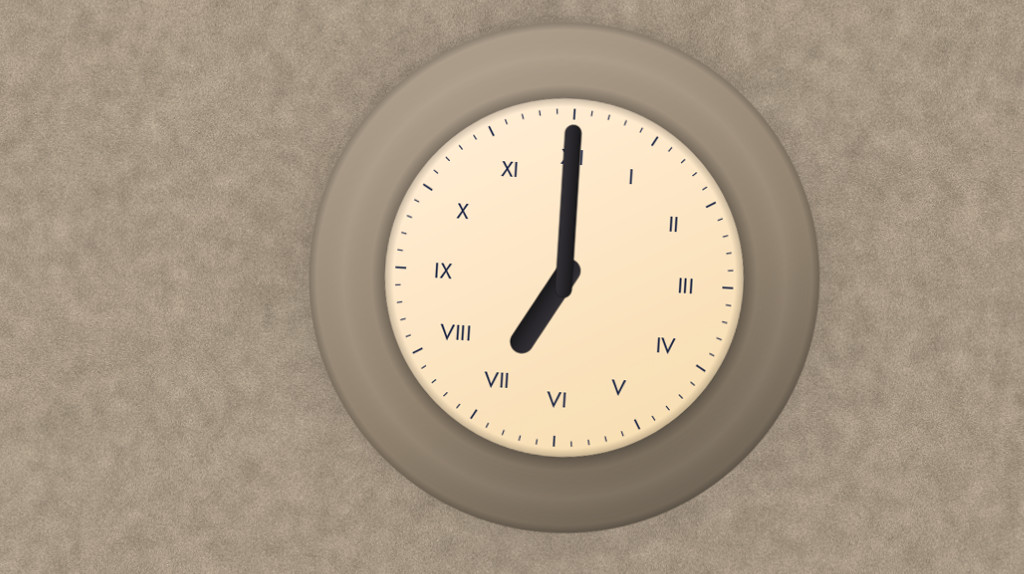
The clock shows 7.00
